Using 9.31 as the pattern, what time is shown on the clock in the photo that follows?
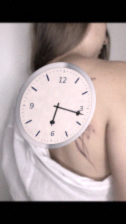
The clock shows 6.17
